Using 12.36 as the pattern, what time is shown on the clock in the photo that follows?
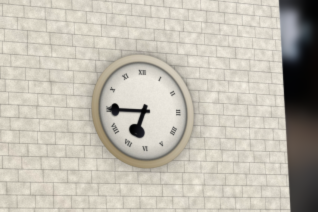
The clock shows 6.45
